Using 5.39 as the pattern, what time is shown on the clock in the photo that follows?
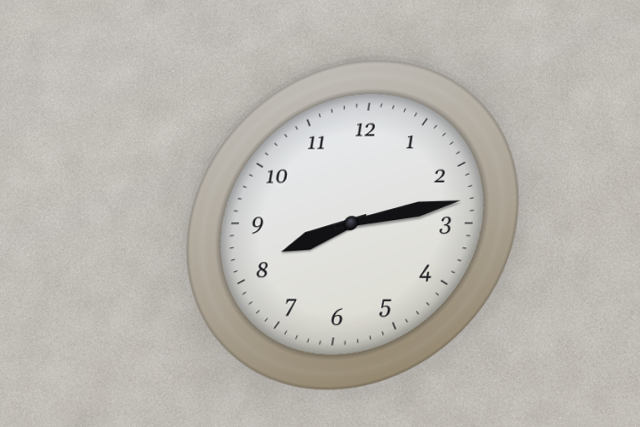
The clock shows 8.13
